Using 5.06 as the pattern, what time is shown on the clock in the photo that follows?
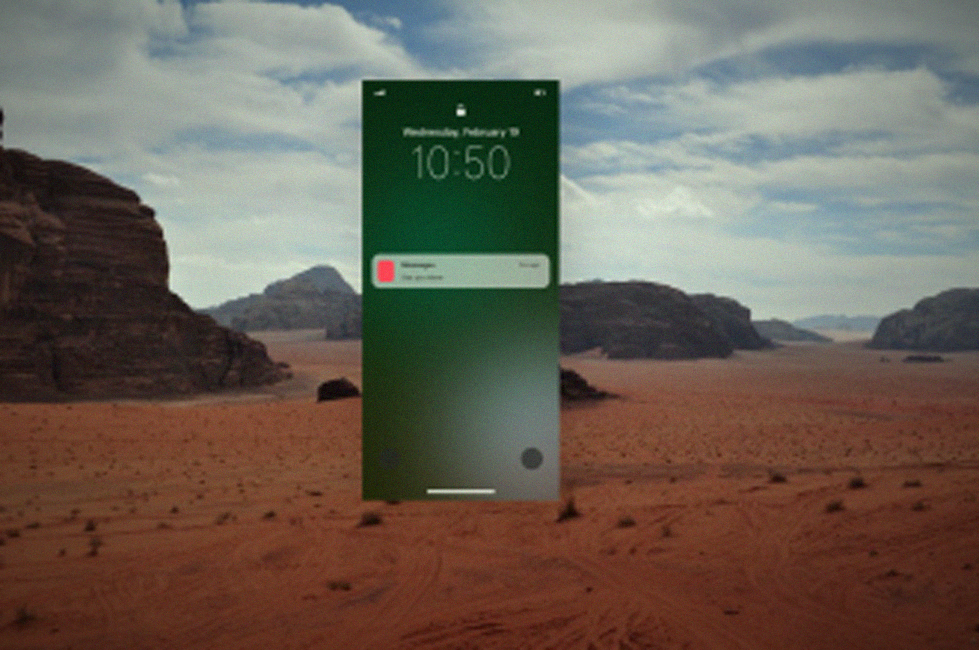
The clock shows 10.50
